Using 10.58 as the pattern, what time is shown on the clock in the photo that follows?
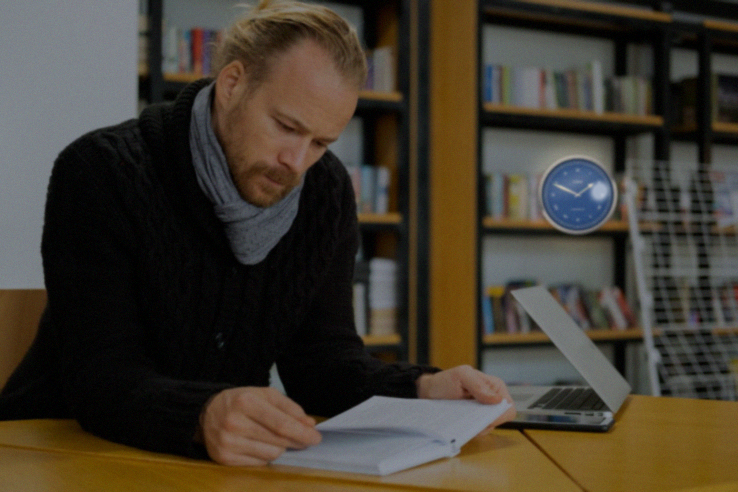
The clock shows 1.49
